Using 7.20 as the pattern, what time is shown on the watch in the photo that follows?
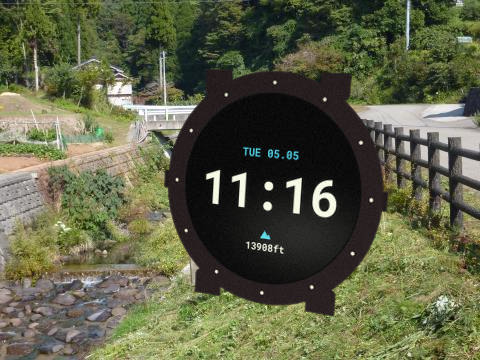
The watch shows 11.16
